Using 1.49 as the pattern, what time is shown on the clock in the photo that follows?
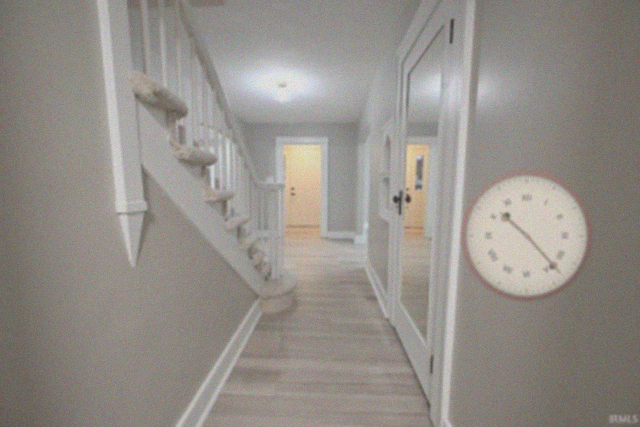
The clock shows 10.23
